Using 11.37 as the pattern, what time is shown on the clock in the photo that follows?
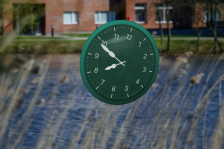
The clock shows 7.49
